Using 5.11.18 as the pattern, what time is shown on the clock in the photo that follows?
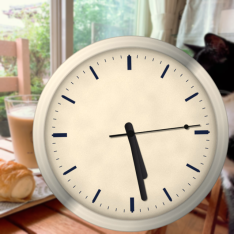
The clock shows 5.28.14
